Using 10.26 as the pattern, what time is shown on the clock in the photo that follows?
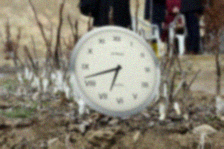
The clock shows 6.42
